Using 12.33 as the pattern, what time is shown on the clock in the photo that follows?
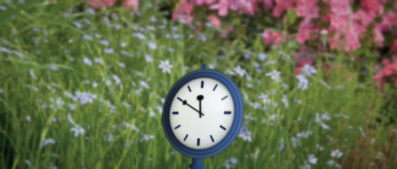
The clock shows 11.50
